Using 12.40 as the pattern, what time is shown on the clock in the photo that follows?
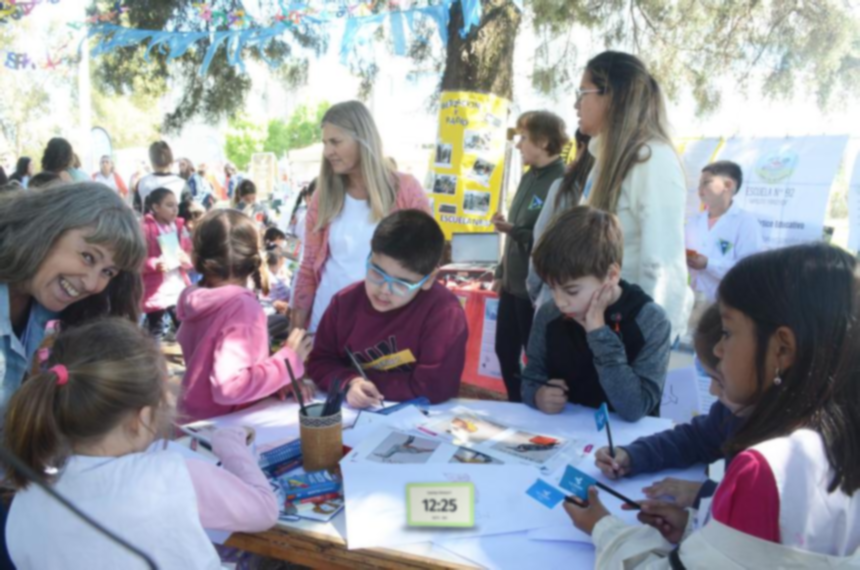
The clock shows 12.25
